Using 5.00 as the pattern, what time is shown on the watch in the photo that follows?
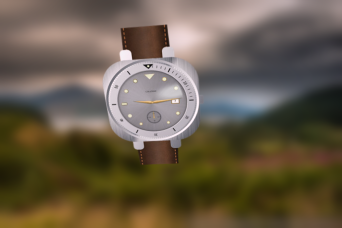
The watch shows 9.14
